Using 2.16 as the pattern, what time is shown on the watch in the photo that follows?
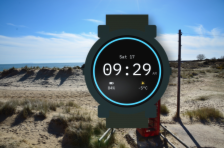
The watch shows 9.29
